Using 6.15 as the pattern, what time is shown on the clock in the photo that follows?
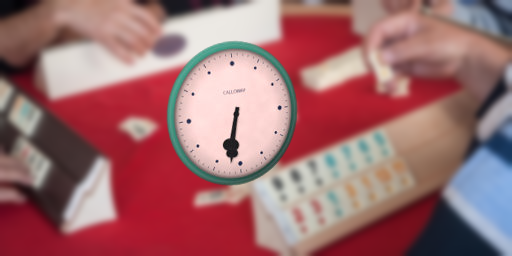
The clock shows 6.32
